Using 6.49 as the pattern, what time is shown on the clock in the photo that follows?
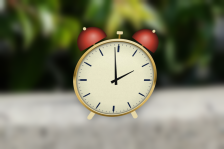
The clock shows 1.59
